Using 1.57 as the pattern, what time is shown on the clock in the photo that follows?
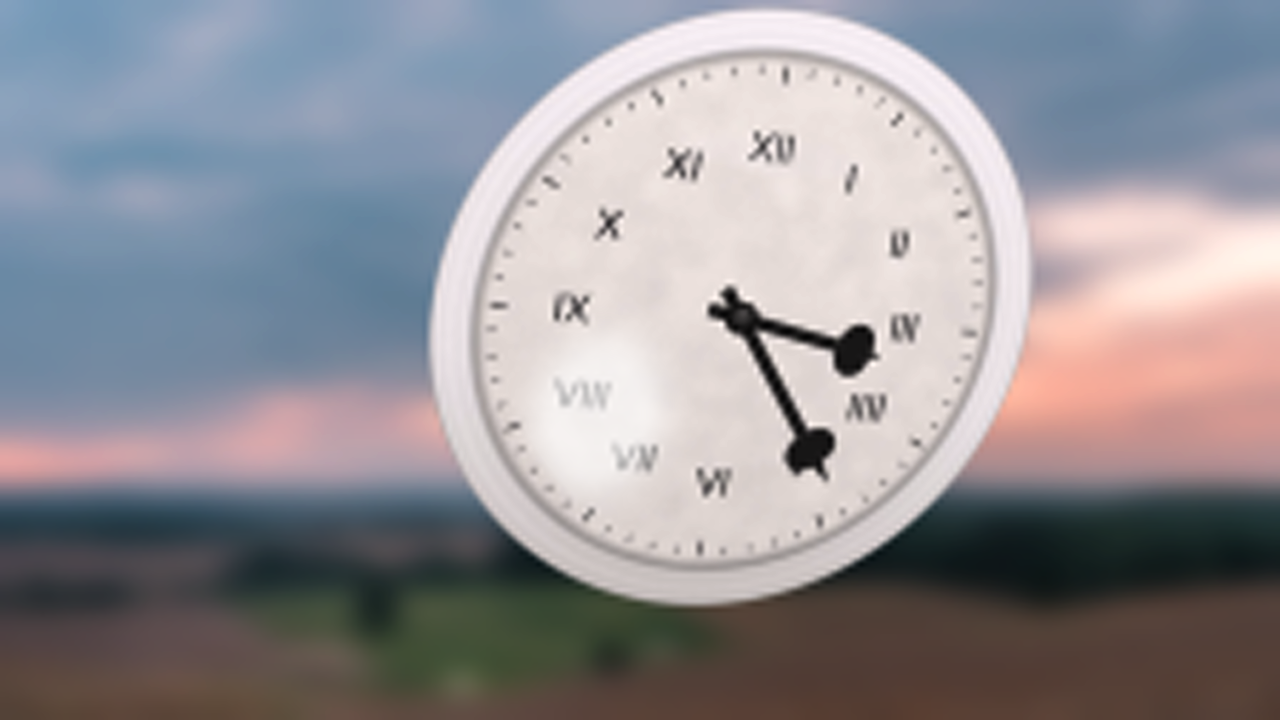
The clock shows 3.24
